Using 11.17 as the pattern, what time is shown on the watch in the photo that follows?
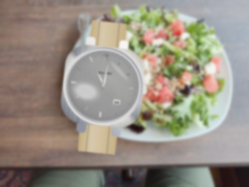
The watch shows 11.01
